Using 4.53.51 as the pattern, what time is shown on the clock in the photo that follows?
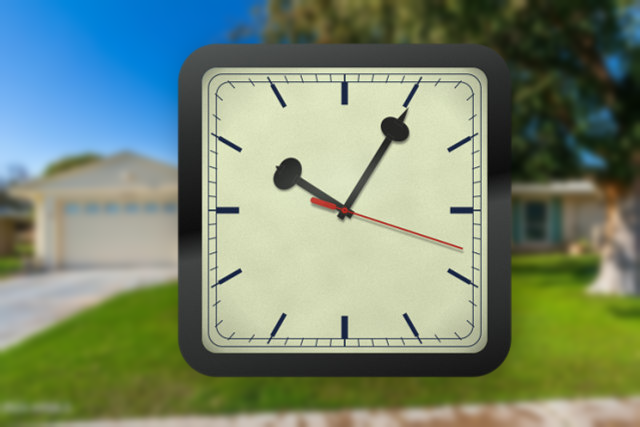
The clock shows 10.05.18
